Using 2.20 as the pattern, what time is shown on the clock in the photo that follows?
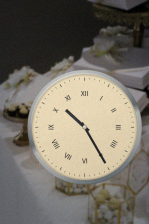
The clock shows 10.25
